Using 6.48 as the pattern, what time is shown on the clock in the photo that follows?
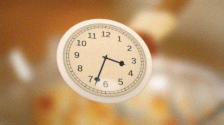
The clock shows 3.33
